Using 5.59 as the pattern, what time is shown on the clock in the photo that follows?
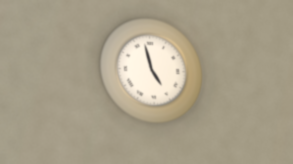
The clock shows 4.58
